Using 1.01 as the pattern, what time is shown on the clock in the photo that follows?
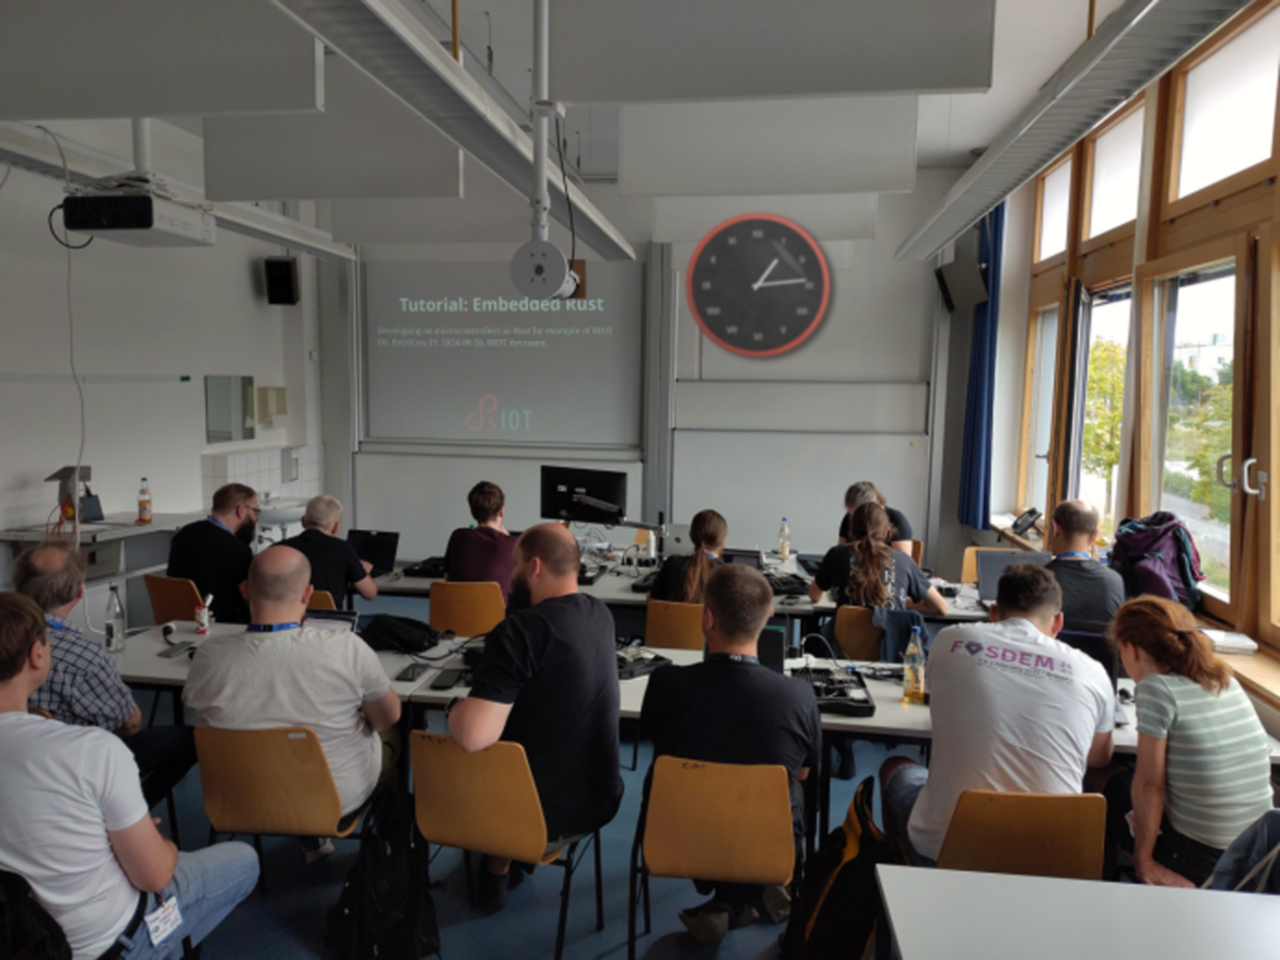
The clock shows 1.14
